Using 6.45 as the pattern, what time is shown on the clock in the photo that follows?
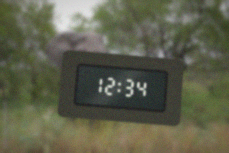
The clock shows 12.34
